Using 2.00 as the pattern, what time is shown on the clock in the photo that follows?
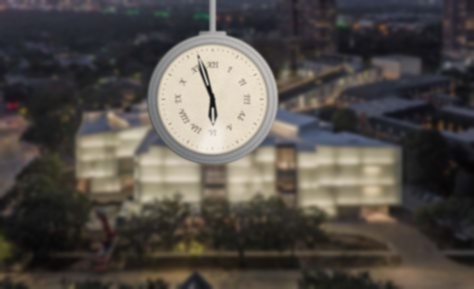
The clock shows 5.57
